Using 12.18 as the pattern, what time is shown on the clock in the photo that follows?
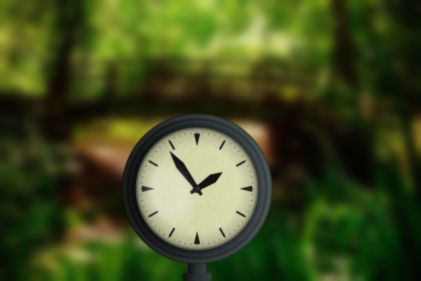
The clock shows 1.54
